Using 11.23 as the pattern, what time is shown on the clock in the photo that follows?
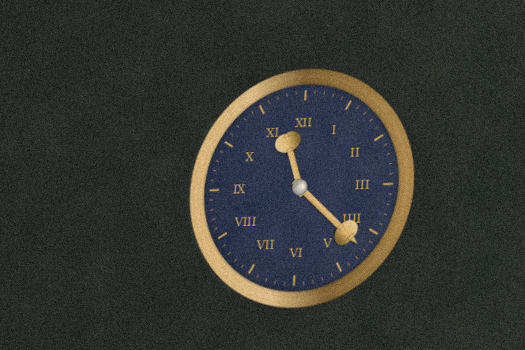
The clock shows 11.22
